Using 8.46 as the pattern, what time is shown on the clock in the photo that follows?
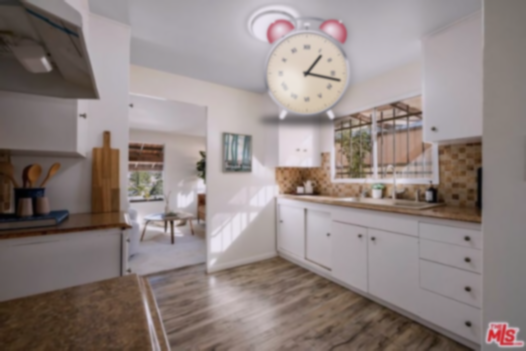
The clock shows 1.17
